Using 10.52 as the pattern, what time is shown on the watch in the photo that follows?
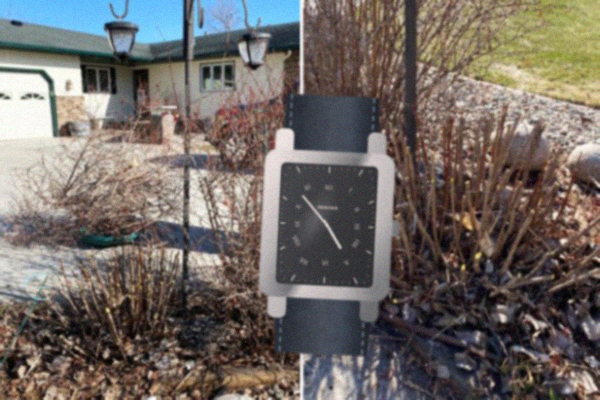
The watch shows 4.53
